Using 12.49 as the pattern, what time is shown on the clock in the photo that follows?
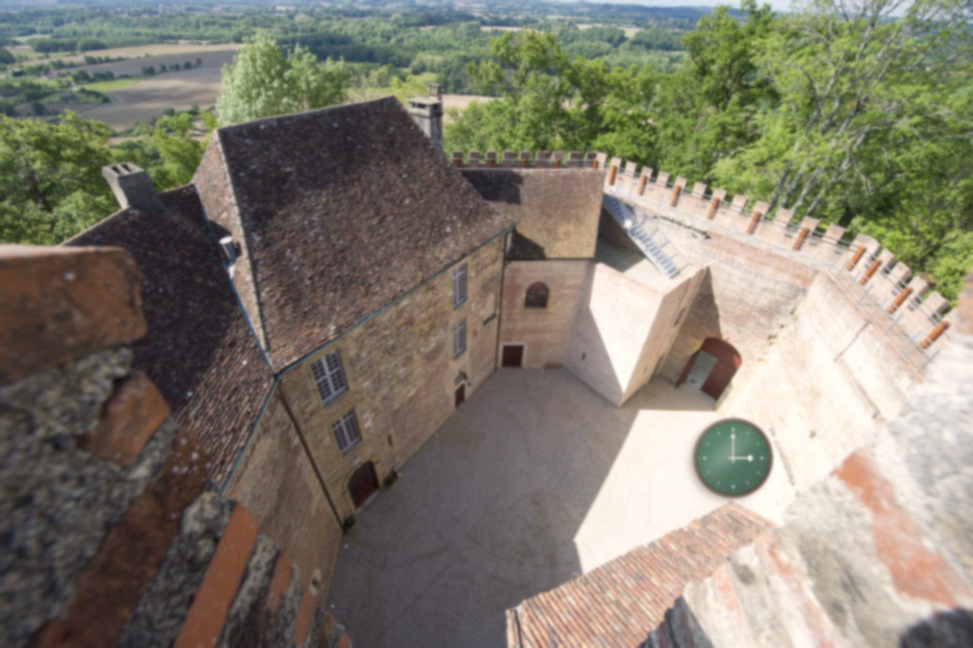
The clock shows 3.00
